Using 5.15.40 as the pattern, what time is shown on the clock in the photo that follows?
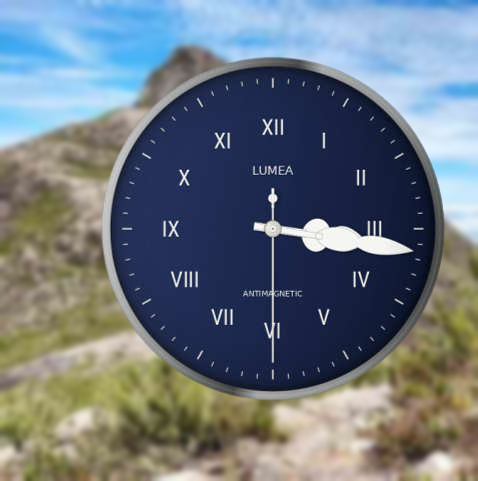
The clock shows 3.16.30
